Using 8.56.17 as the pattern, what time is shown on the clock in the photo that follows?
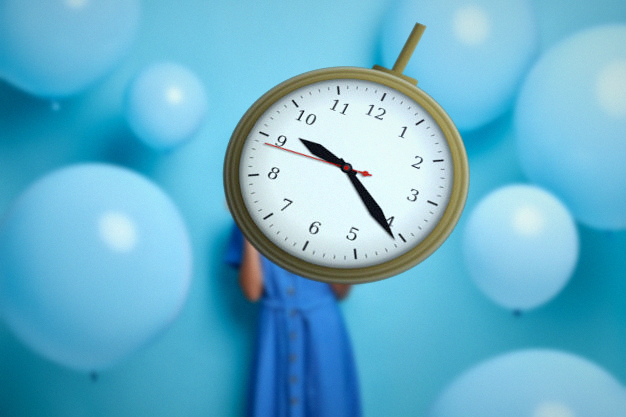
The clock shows 9.20.44
